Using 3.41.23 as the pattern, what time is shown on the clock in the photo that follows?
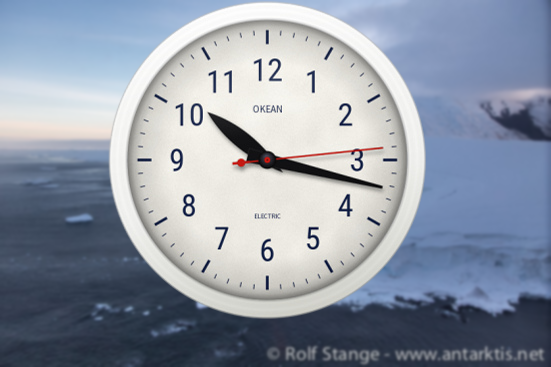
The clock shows 10.17.14
